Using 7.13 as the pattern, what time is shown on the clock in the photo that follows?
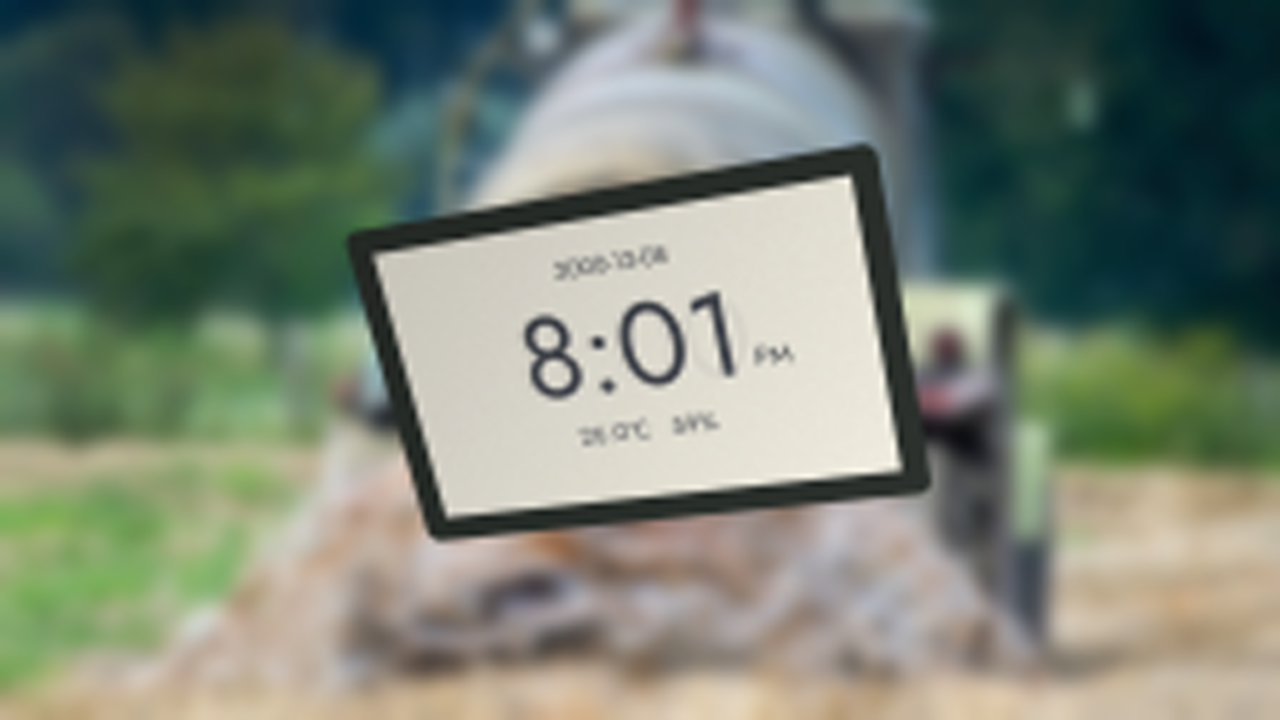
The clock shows 8.01
